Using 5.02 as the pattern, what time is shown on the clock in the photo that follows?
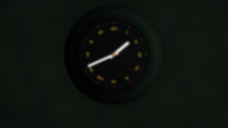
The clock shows 1.41
